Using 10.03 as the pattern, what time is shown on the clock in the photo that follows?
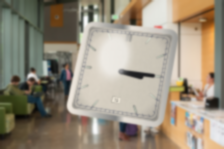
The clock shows 3.15
